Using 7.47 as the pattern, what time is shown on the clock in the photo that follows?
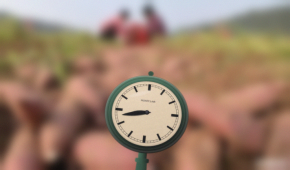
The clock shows 8.43
